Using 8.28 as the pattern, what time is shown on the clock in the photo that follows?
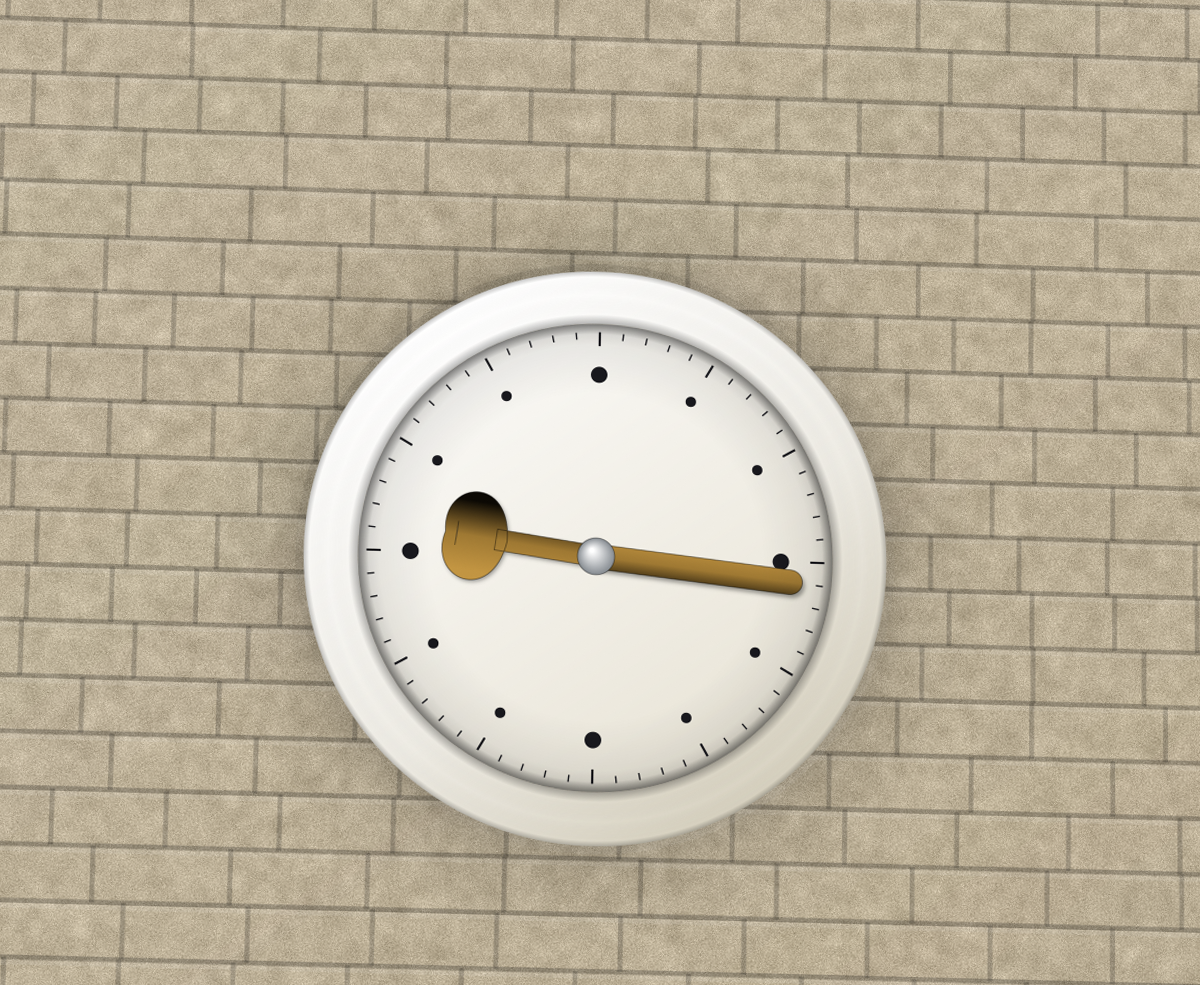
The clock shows 9.16
